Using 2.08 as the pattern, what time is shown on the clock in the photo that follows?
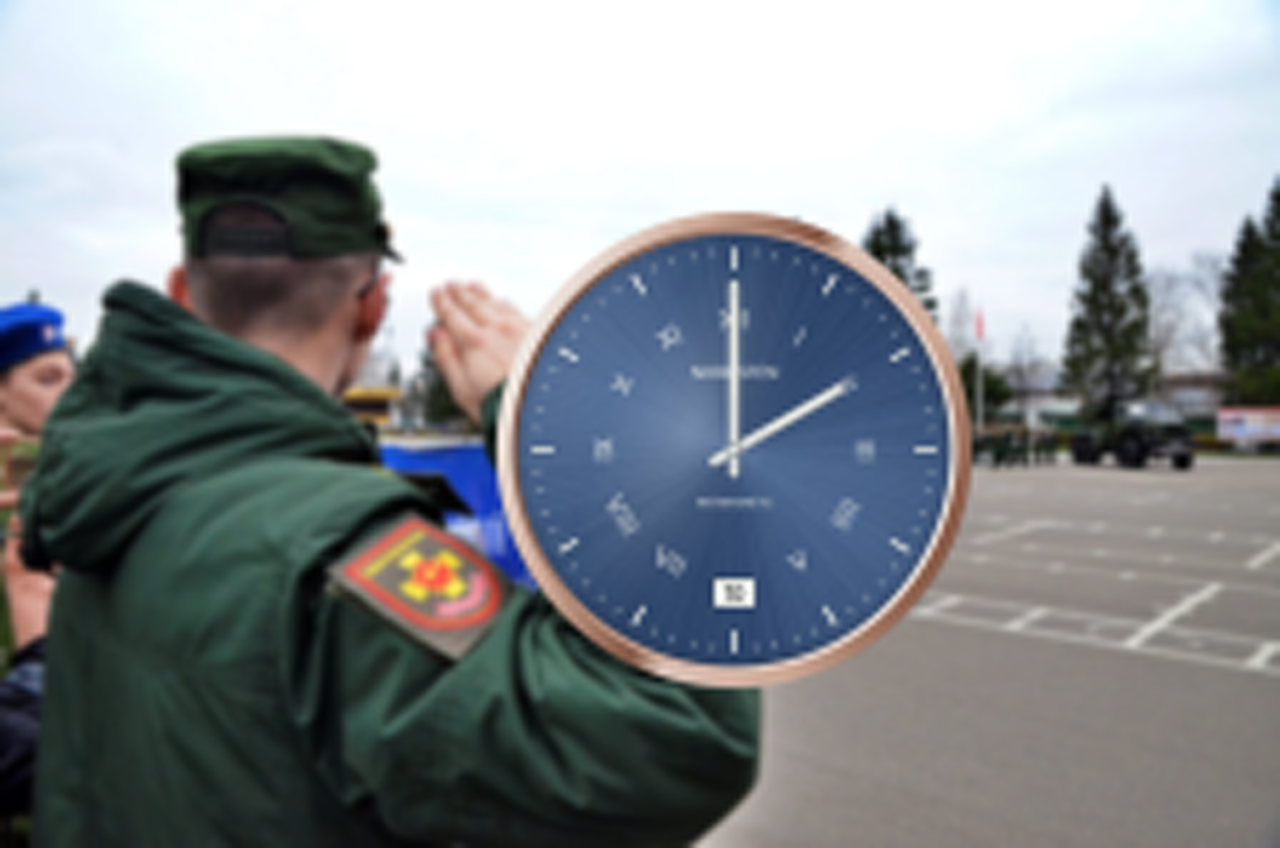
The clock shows 2.00
